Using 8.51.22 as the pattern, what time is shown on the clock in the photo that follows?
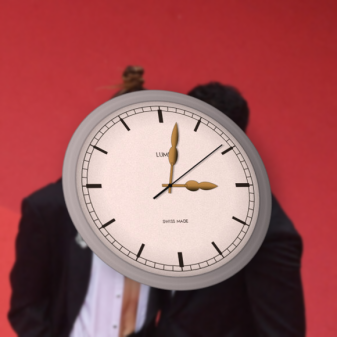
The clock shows 3.02.09
